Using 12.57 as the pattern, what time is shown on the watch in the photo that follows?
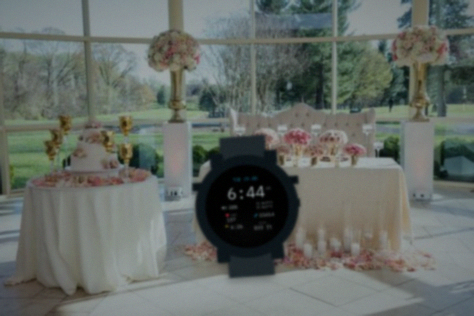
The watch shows 6.44
